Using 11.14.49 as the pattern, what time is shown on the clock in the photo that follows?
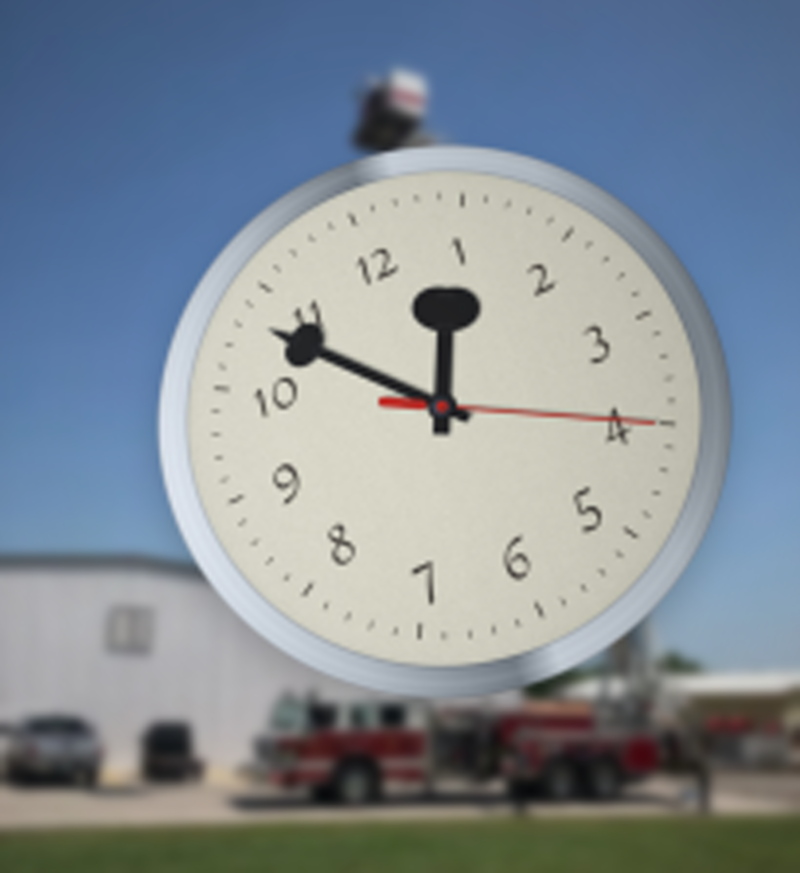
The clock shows 12.53.20
